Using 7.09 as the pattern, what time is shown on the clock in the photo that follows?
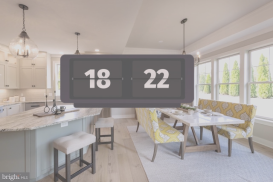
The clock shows 18.22
